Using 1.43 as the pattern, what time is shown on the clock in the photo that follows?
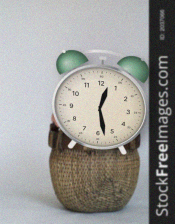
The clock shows 12.28
